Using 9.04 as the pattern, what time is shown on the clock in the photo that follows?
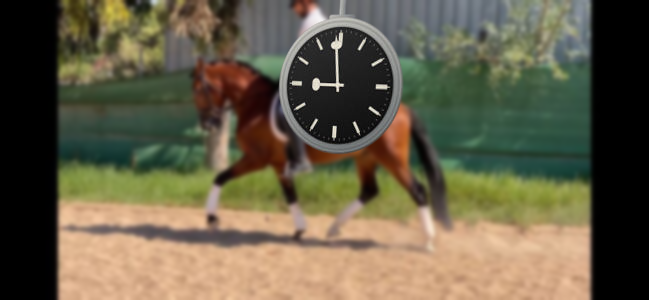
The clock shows 8.59
